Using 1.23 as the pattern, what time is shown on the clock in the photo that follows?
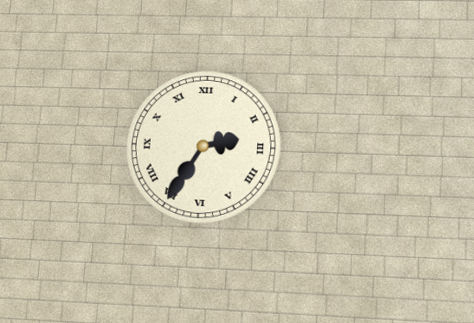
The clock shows 2.35
